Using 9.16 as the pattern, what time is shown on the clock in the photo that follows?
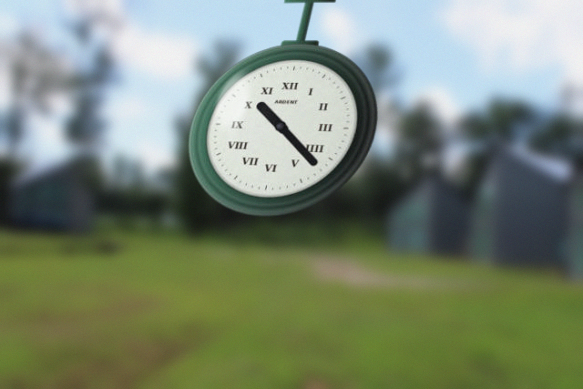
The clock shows 10.22
